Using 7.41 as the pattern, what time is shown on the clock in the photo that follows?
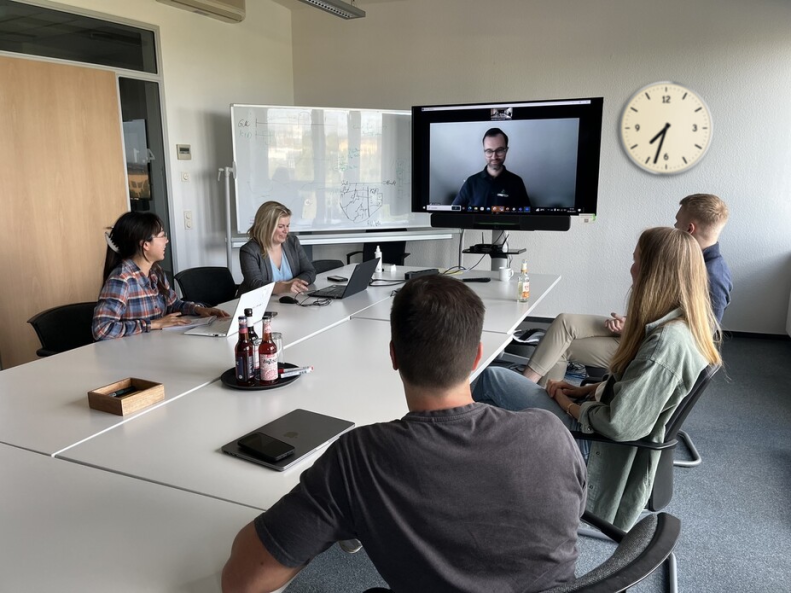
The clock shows 7.33
